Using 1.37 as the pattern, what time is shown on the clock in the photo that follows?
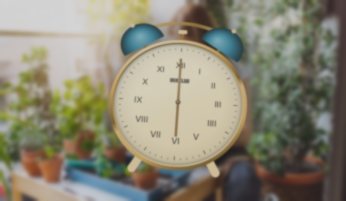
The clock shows 6.00
